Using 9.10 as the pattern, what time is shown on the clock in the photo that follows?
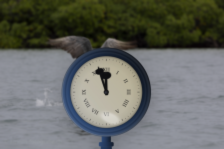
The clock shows 11.57
